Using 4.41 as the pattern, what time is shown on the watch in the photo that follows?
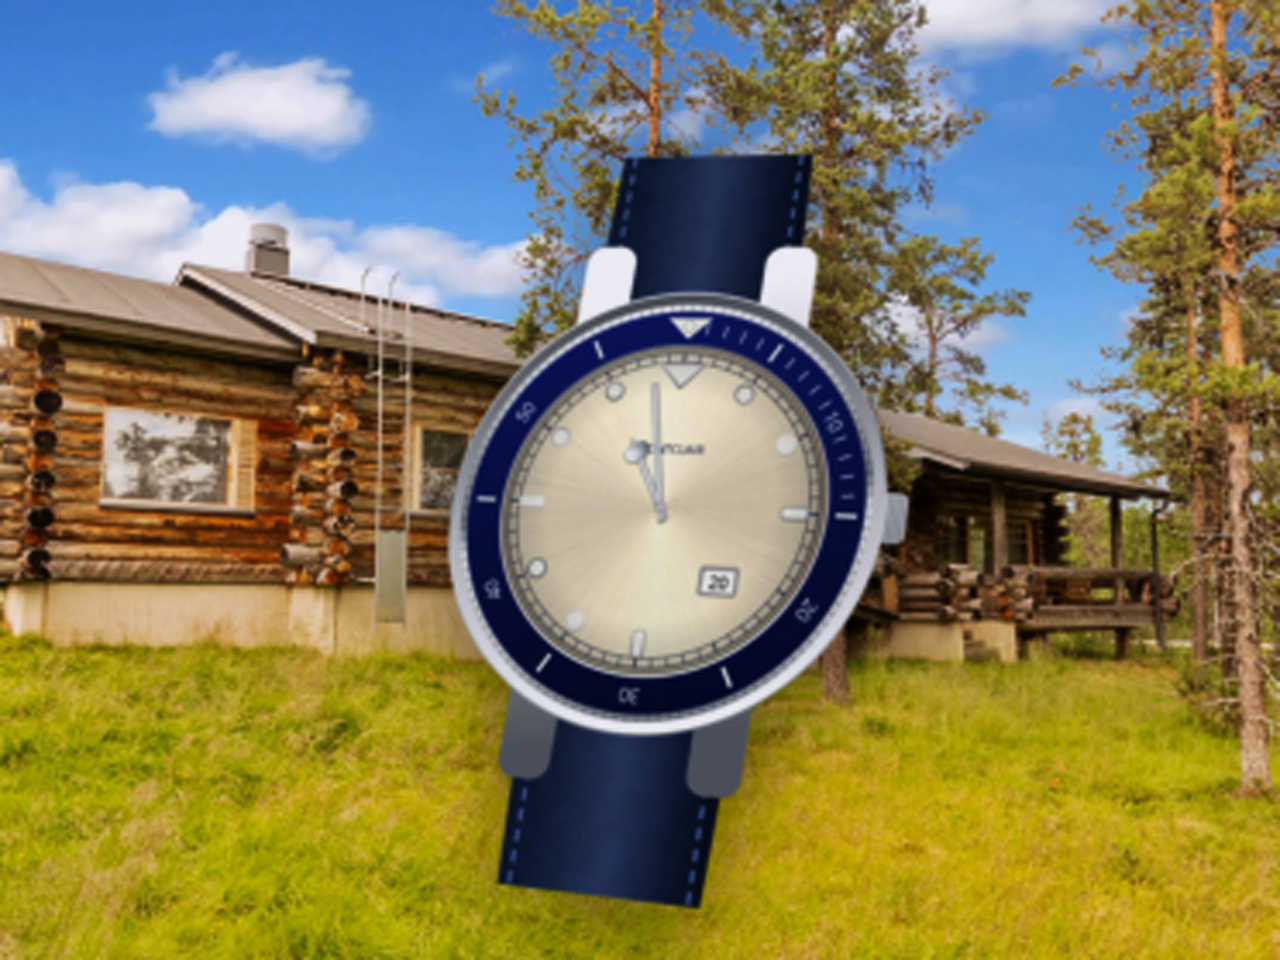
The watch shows 10.58
